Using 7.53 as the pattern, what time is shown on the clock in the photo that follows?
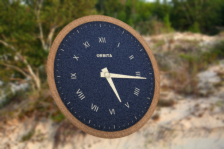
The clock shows 5.16
